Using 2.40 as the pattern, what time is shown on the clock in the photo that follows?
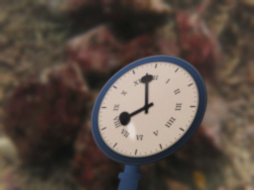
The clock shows 7.58
